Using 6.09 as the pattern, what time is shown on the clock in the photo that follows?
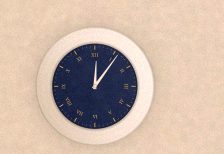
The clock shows 12.06
